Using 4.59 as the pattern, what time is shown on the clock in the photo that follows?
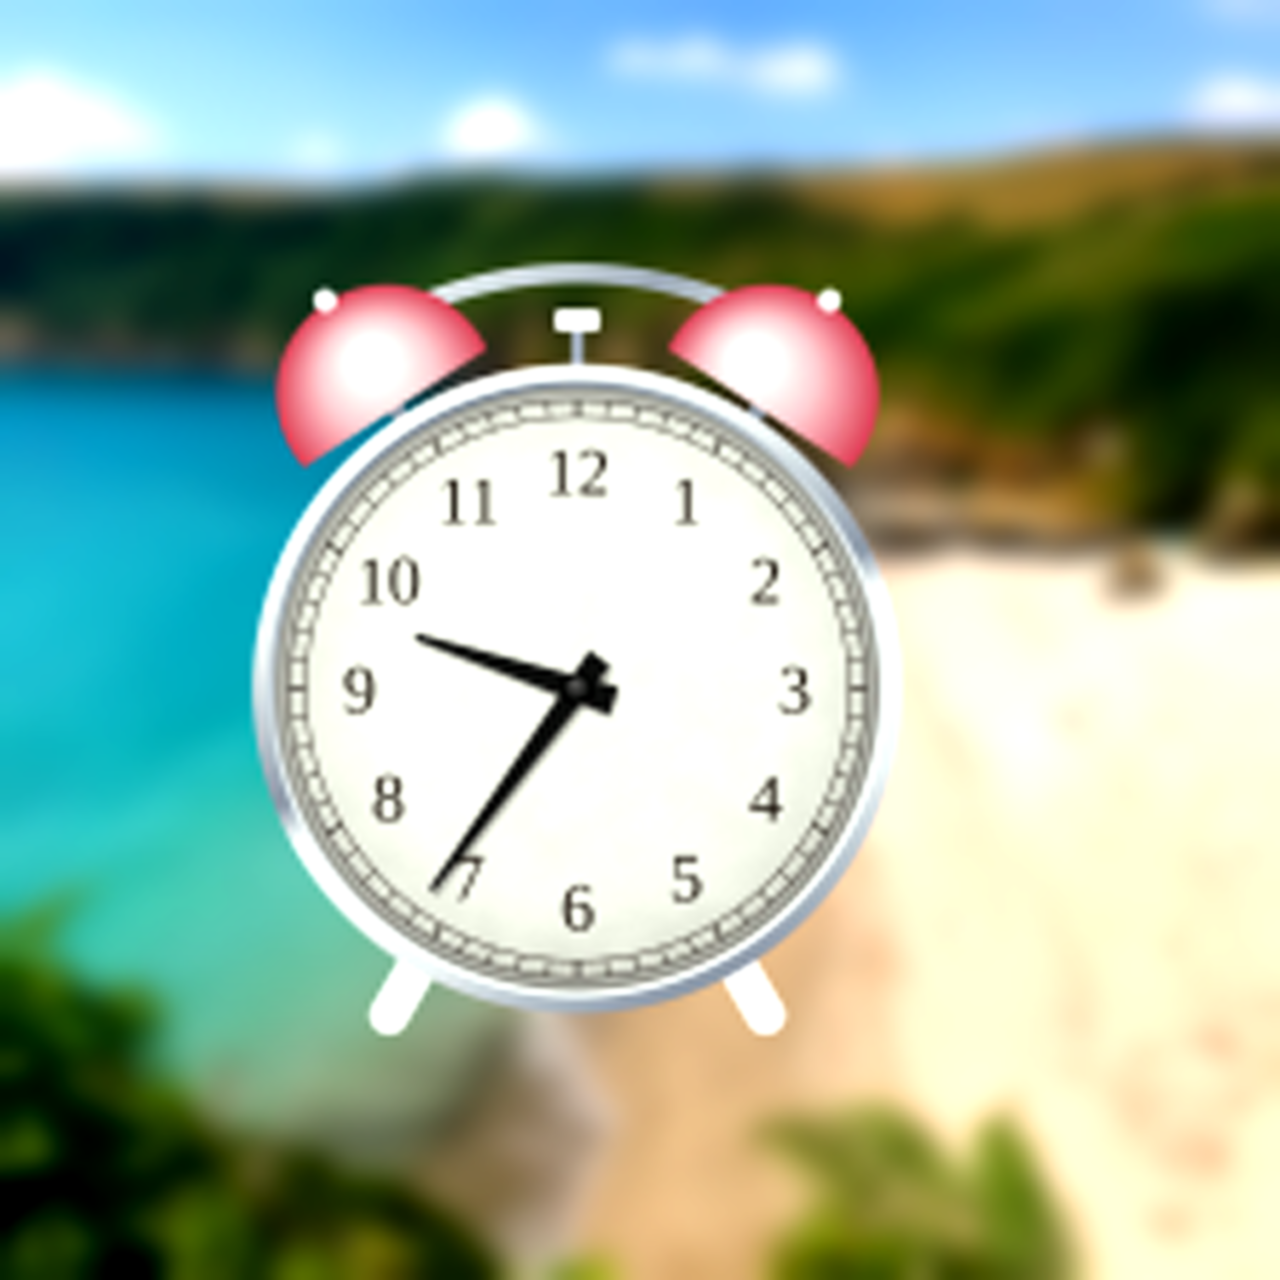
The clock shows 9.36
